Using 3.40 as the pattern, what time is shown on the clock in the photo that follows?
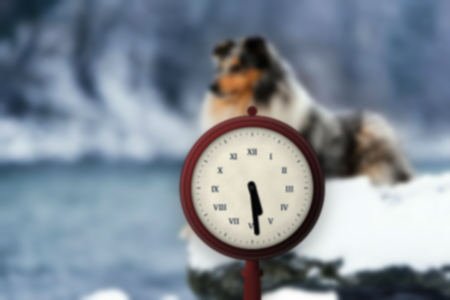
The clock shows 5.29
